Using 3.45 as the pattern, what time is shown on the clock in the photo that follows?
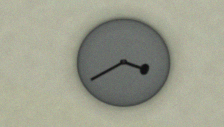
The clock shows 3.40
